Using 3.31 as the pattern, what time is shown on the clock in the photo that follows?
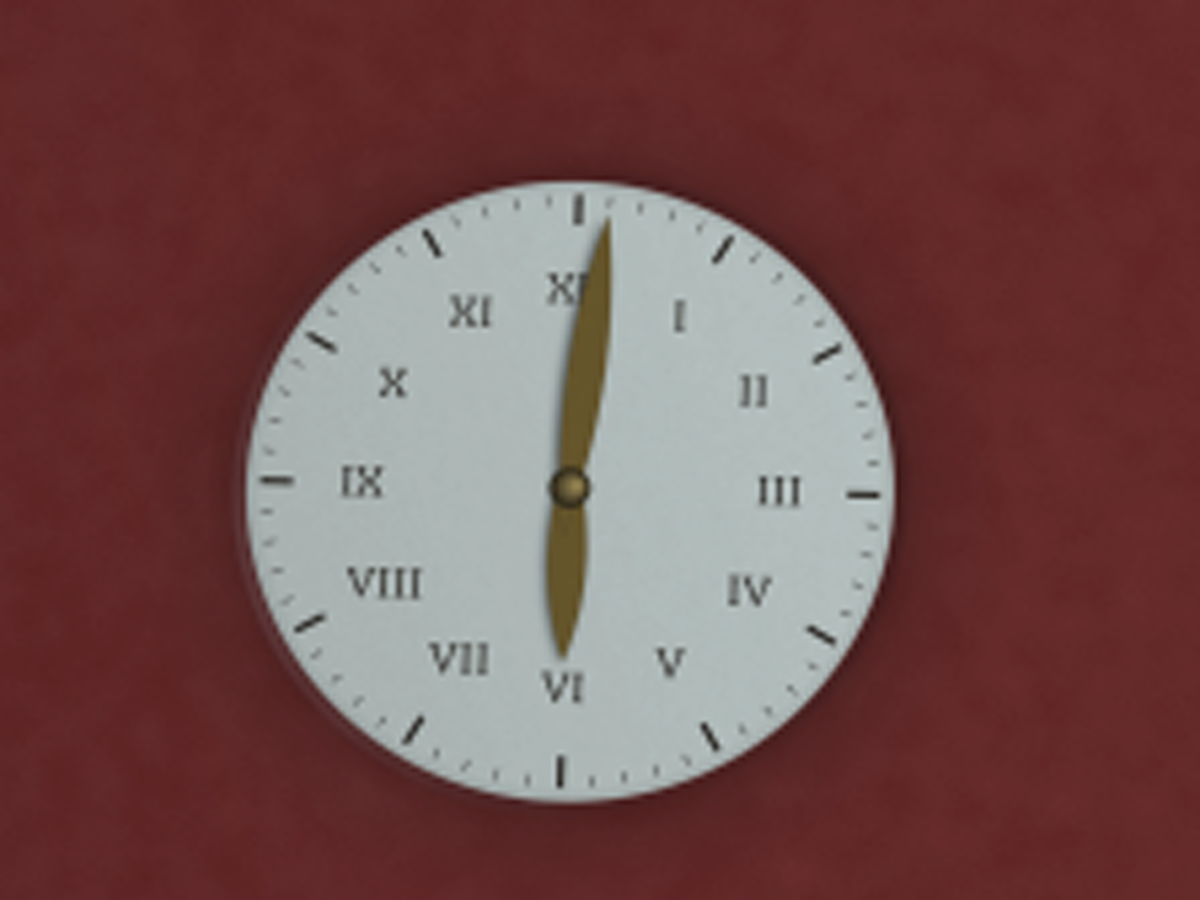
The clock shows 6.01
